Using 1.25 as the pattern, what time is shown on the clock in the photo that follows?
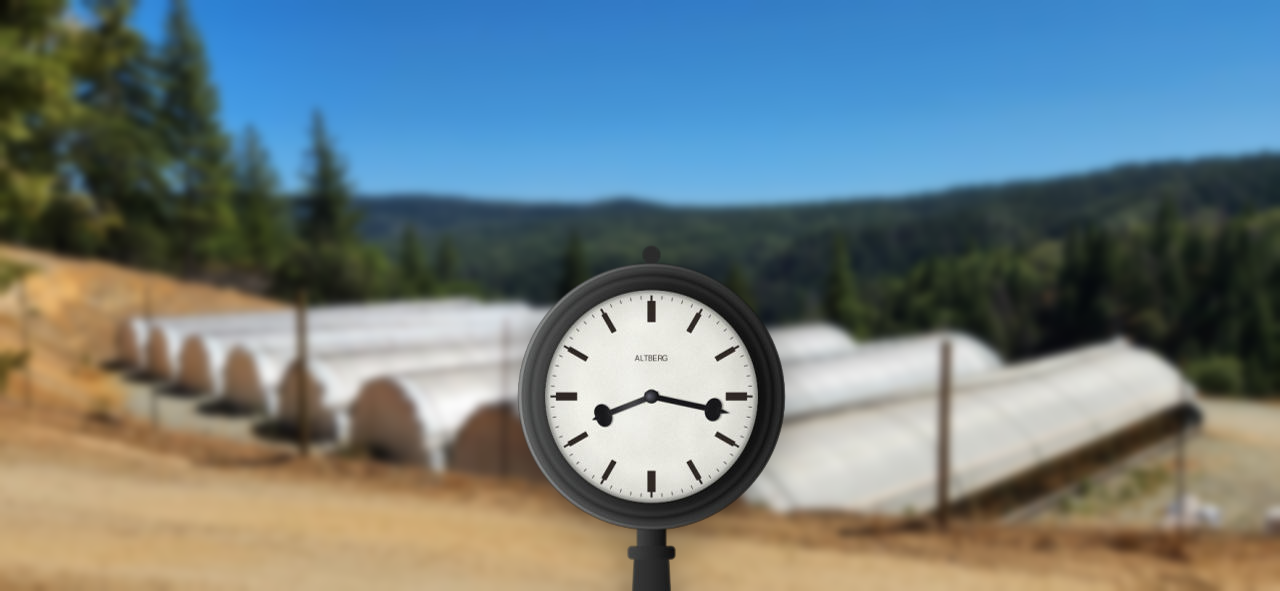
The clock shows 8.17
